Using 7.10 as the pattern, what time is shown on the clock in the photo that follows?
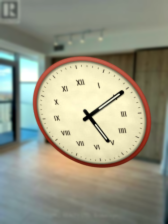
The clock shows 5.10
